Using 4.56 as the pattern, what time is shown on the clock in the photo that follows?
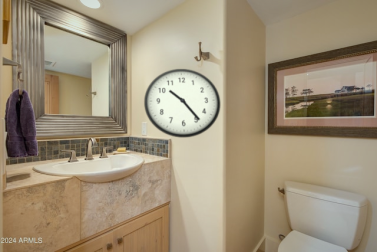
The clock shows 10.24
